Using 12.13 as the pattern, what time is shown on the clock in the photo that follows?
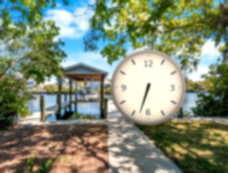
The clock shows 6.33
